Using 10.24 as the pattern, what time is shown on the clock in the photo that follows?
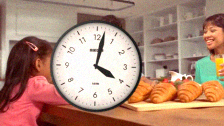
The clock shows 4.02
